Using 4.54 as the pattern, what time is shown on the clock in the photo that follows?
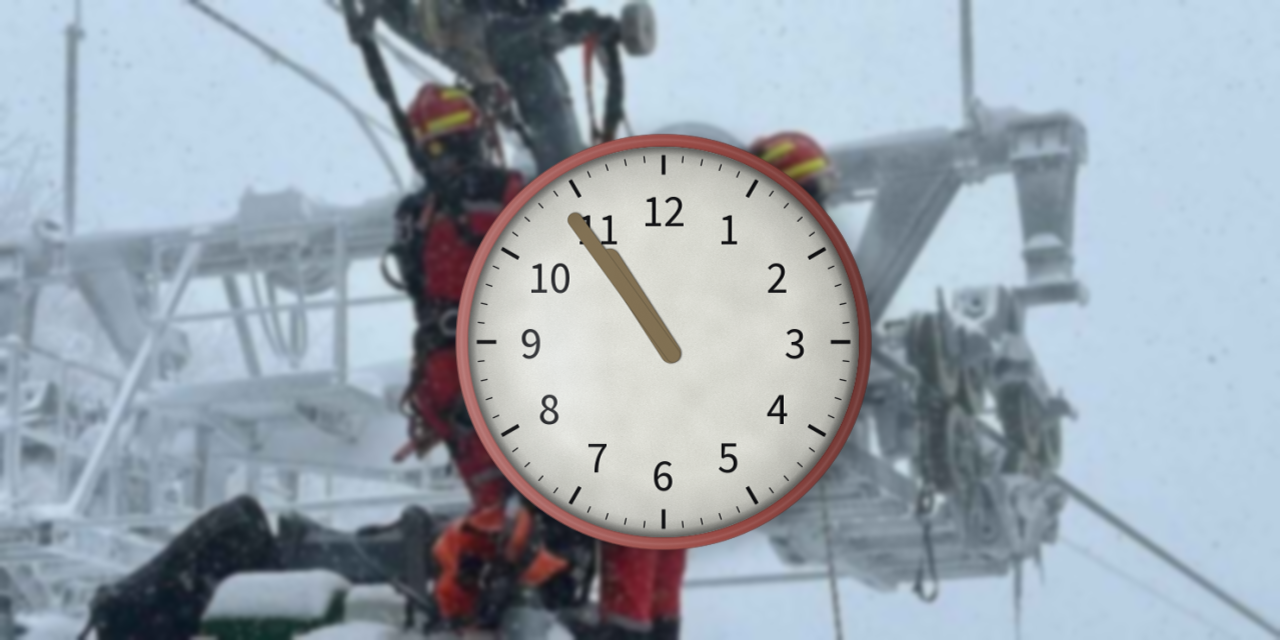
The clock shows 10.54
